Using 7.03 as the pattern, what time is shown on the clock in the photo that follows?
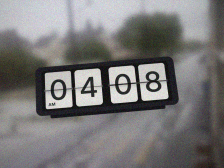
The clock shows 4.08
